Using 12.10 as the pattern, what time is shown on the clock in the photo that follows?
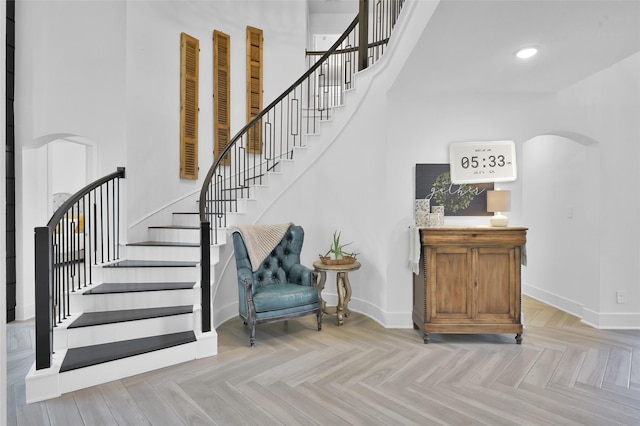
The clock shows 5.33
